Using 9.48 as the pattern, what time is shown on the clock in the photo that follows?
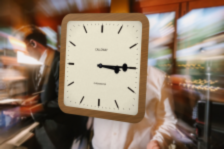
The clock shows 3.15
